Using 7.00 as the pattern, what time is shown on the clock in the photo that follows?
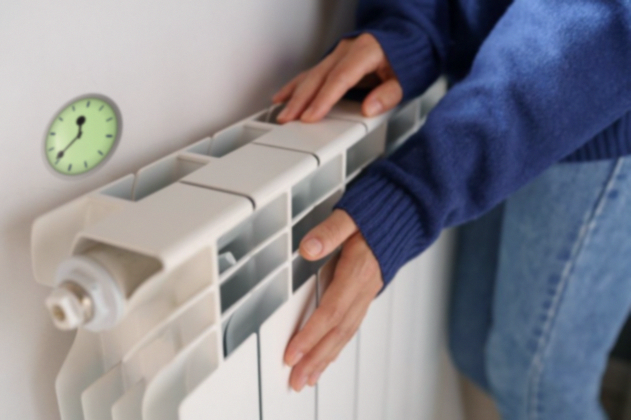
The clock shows 11.36
